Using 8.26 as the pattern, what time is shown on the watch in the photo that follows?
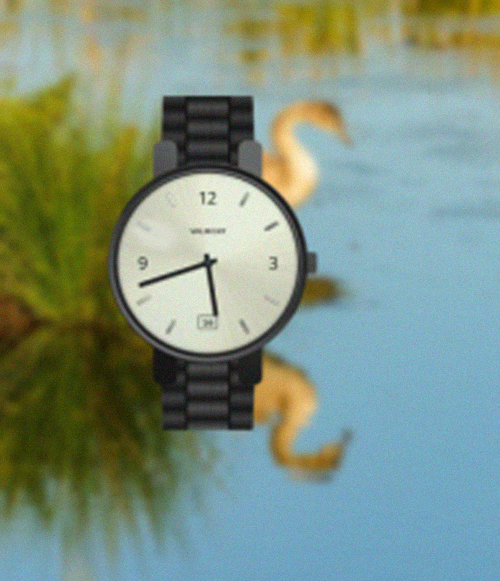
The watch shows 5.42
